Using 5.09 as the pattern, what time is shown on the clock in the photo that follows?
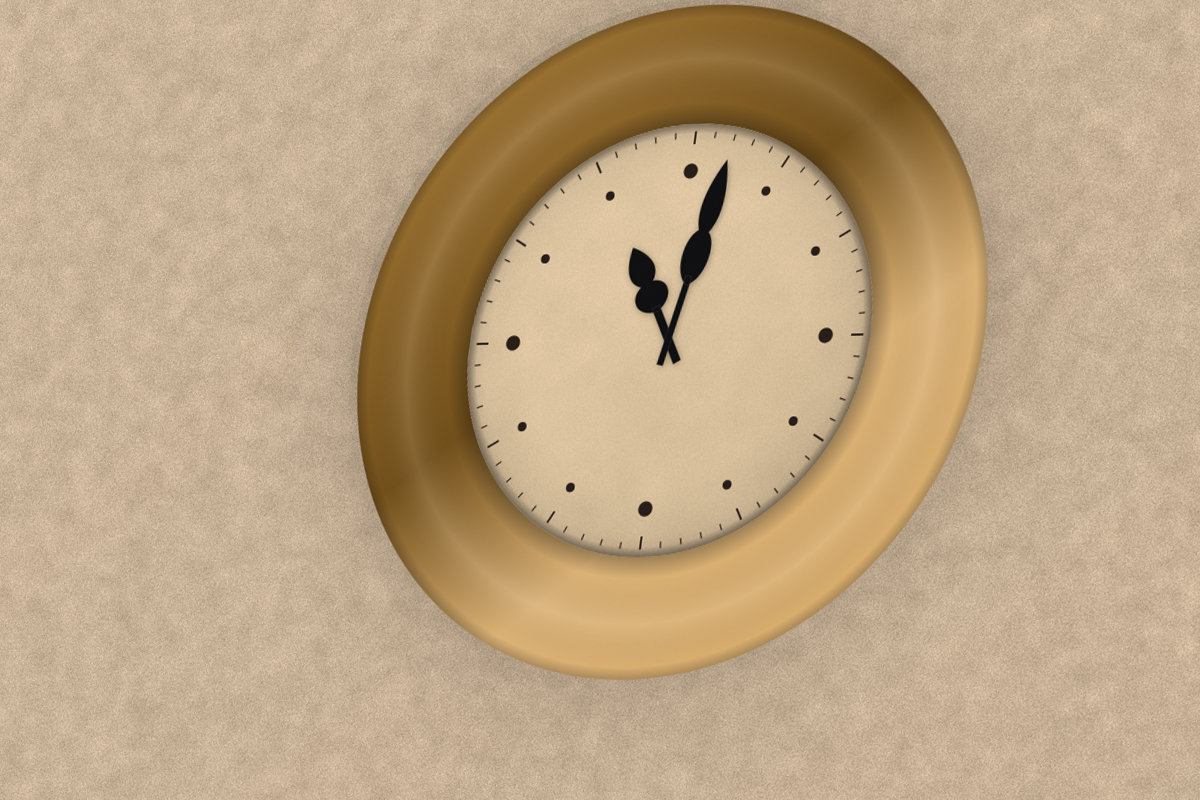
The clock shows 11.02
